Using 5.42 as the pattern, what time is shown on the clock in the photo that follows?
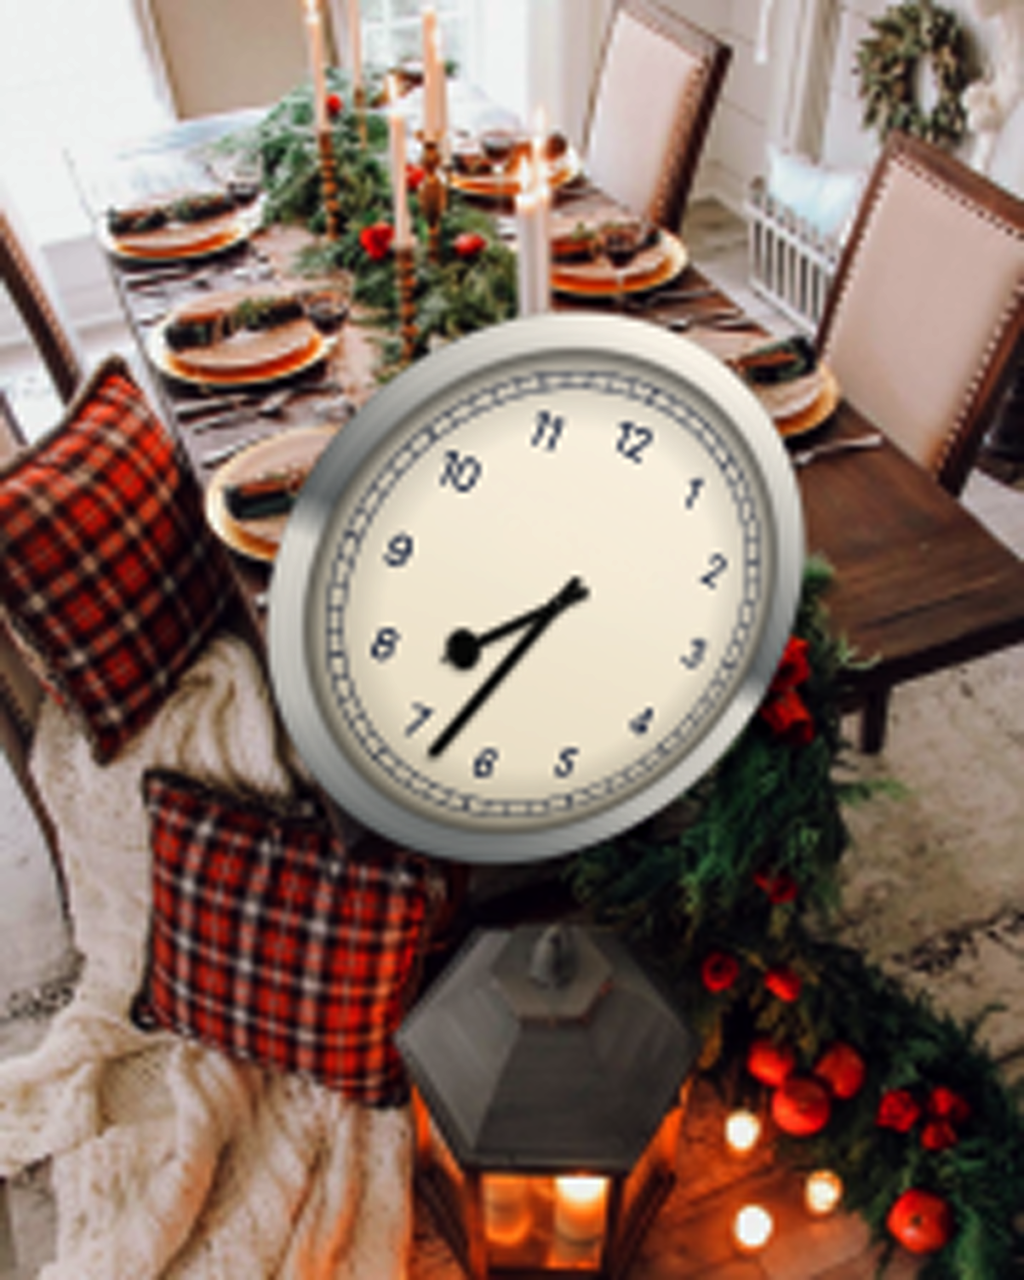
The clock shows 7.33
